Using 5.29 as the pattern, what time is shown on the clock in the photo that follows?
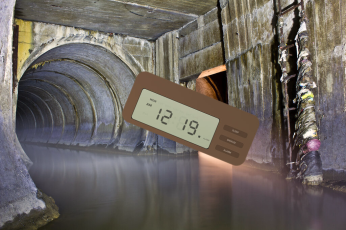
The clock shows 12.19
